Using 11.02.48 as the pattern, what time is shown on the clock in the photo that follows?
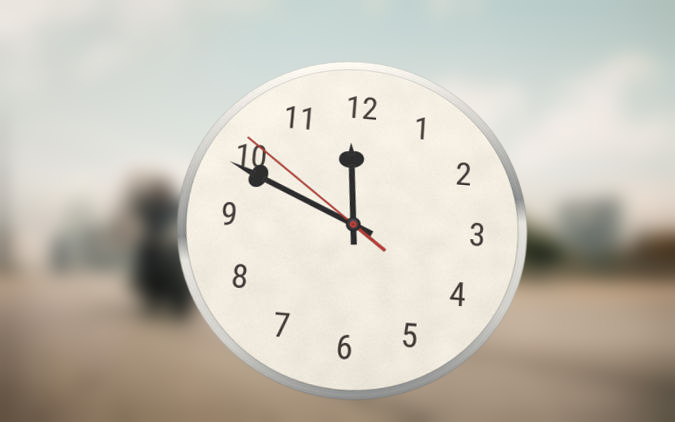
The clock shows 11.48.51
